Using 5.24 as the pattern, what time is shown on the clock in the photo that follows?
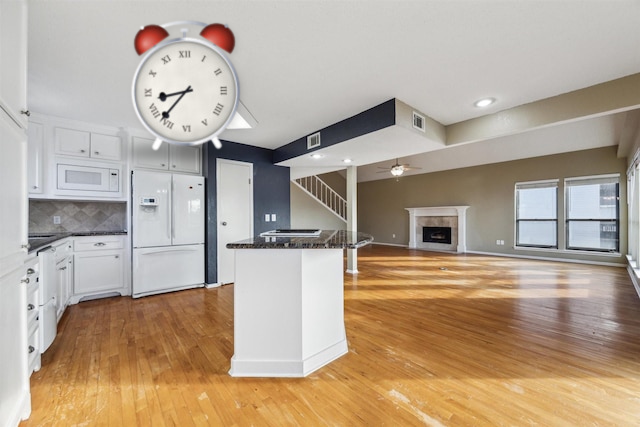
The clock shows 8.37
